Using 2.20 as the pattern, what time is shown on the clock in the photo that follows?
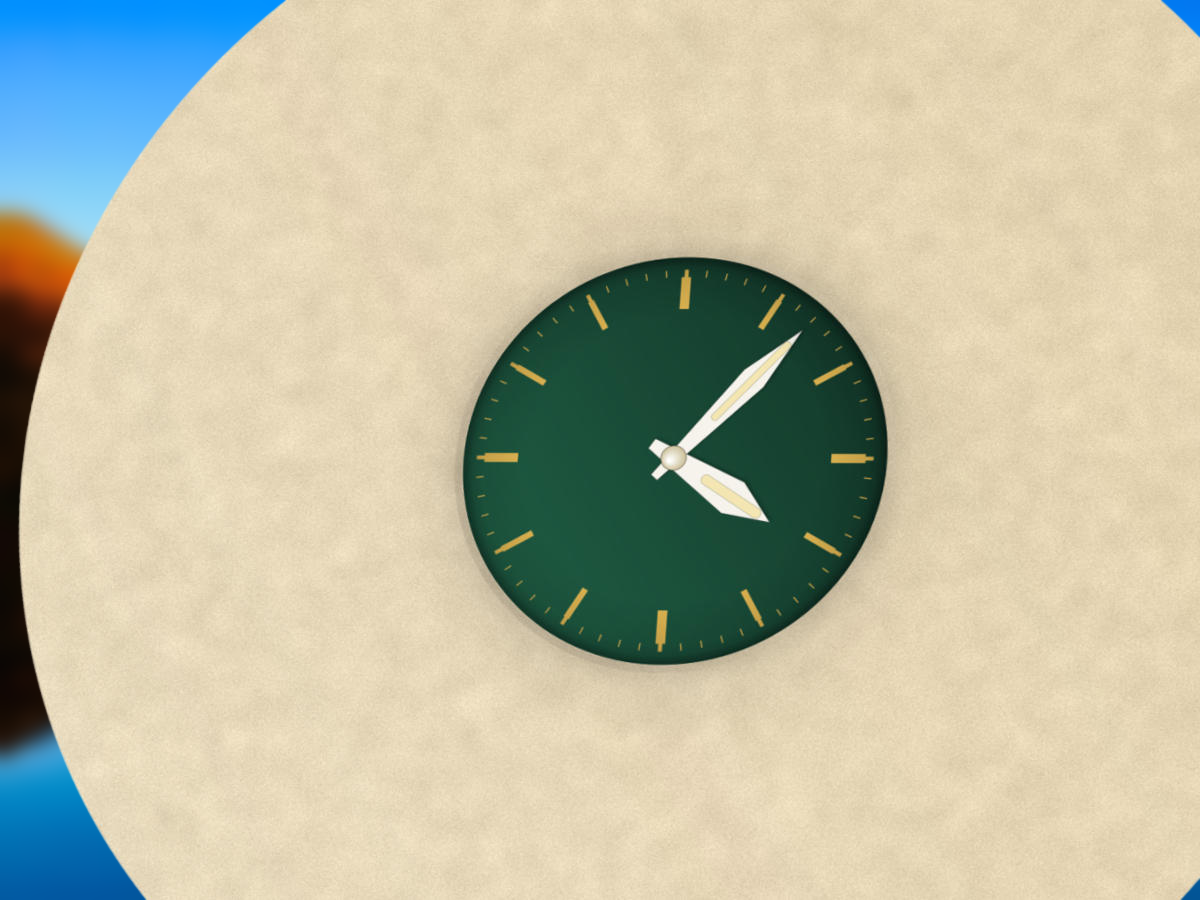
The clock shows 4.07
